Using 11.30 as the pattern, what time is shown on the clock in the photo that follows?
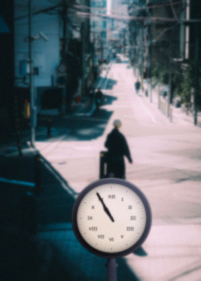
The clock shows 10.55
